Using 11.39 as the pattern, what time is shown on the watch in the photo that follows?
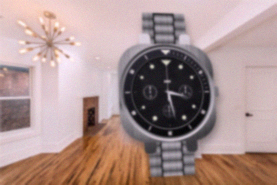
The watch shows 3.28
